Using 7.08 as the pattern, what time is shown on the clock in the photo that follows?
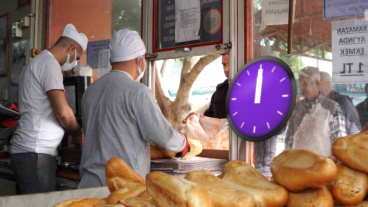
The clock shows 12.00
